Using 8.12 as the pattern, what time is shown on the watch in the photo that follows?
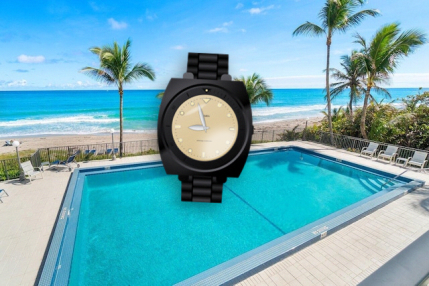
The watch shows 8.57
